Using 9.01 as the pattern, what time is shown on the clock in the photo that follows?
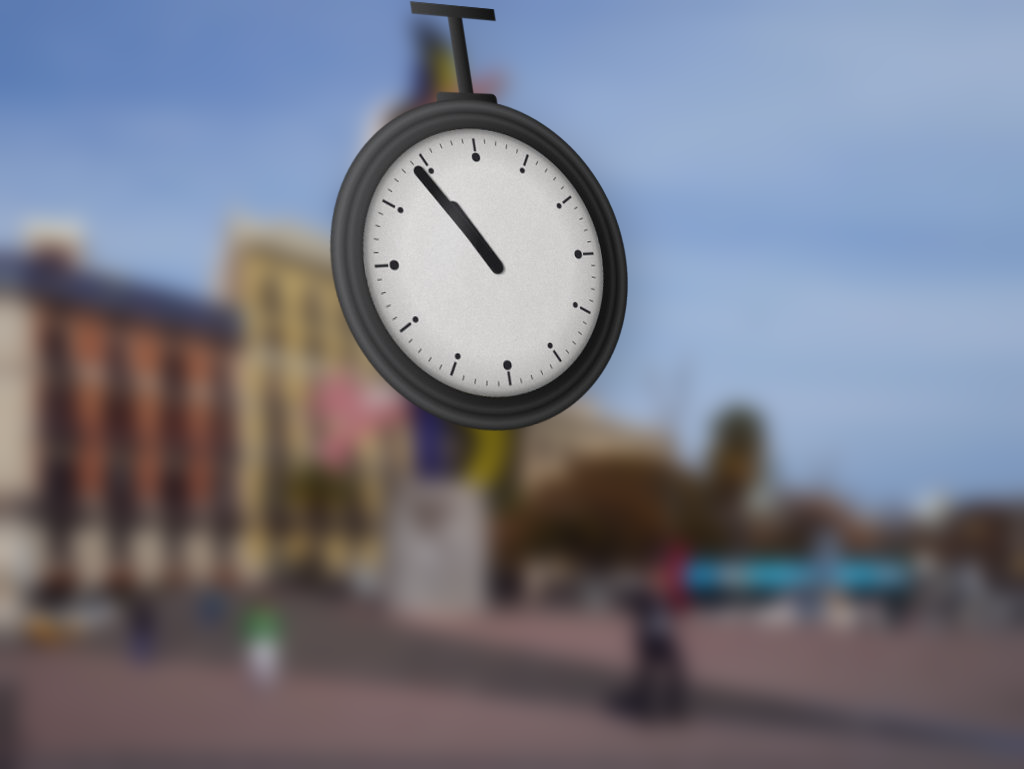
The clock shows 10.54
